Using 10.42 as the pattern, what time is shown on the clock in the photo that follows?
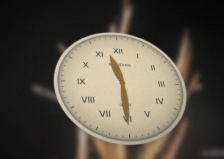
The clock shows 11.30
